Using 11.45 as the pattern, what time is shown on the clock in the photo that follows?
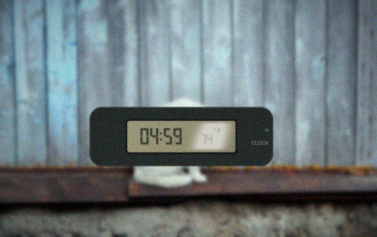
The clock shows 4.59
